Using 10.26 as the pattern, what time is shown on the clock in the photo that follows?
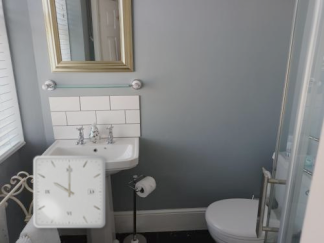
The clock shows 10.00
